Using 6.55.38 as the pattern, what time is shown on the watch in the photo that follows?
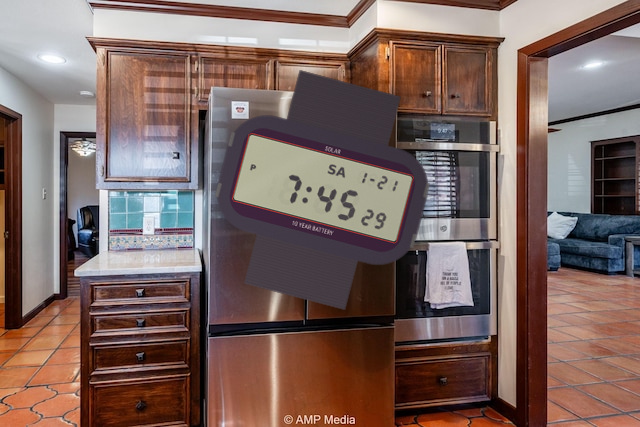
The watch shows 7.45.29
